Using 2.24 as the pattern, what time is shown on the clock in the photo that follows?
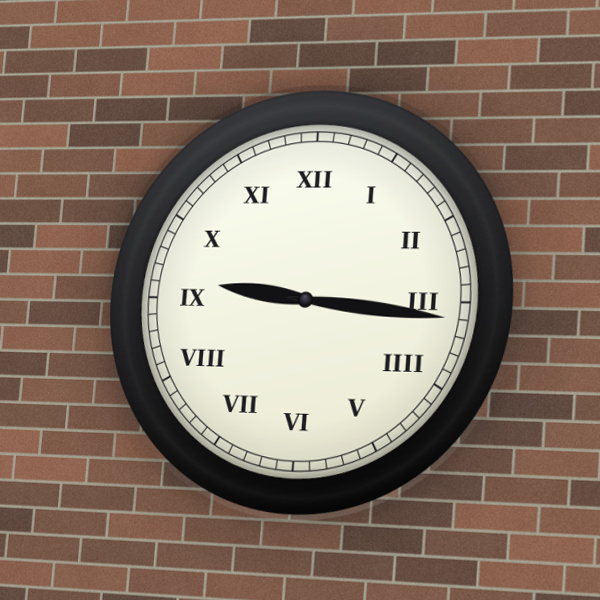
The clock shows 9.16
